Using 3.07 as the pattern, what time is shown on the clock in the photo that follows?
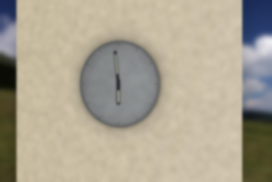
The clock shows 5.59
